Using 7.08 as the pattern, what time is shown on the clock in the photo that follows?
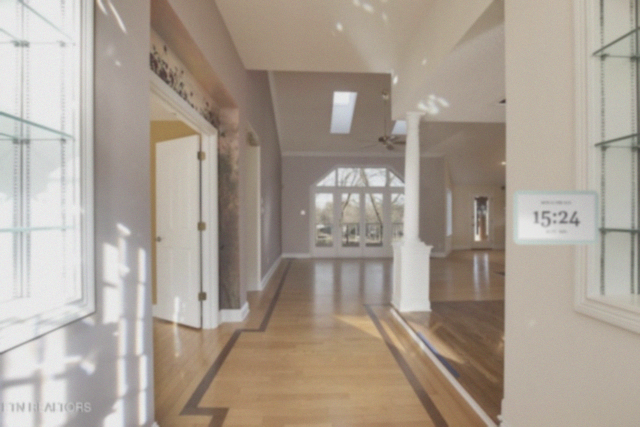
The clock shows 15.24
